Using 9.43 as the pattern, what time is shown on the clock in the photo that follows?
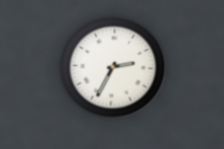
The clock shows 2.34
